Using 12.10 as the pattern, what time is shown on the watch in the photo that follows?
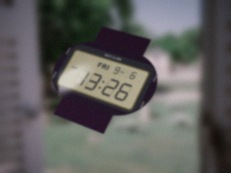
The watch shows 13.26
